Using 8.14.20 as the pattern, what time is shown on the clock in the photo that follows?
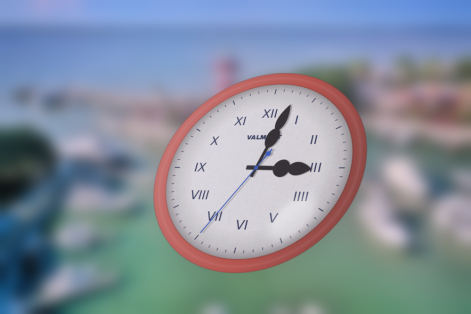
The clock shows 3.02.35
